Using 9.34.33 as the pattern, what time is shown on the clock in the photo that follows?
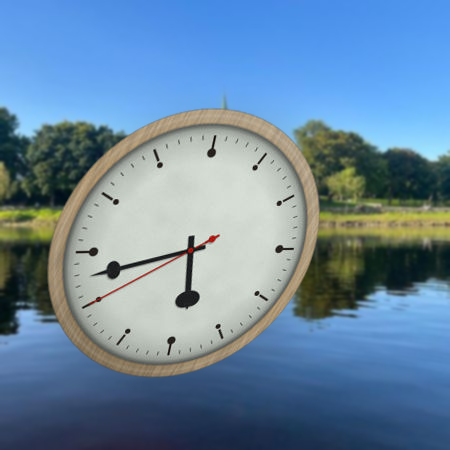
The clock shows 5.42.40
